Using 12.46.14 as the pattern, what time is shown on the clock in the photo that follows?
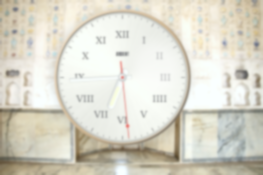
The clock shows 6.44.29
